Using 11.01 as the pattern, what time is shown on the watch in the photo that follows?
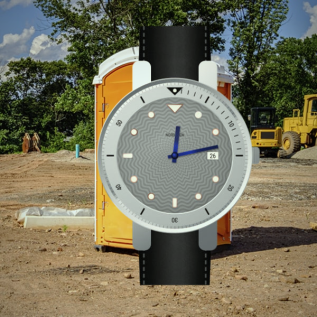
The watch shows 12.13
